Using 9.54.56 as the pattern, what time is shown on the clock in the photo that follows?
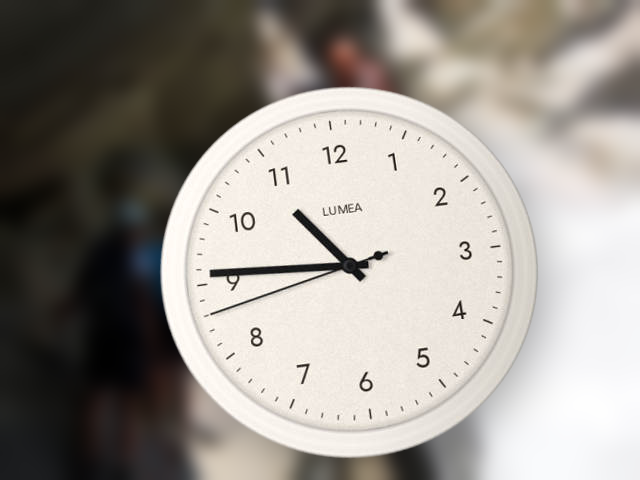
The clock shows 10.45.43
